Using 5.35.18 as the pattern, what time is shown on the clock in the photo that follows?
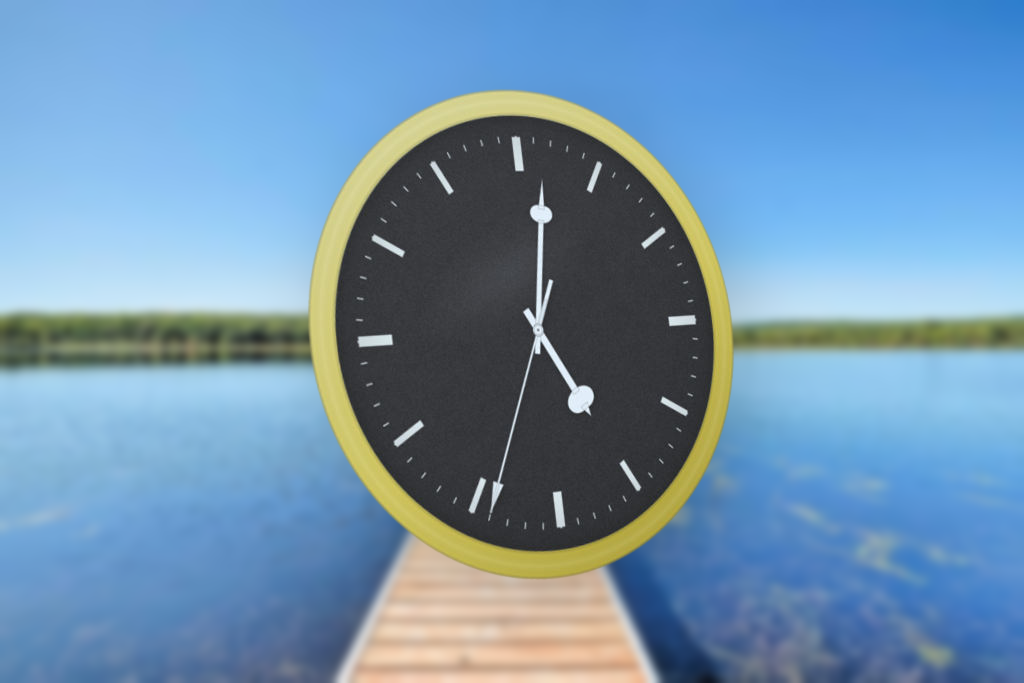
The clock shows 5.01.34
